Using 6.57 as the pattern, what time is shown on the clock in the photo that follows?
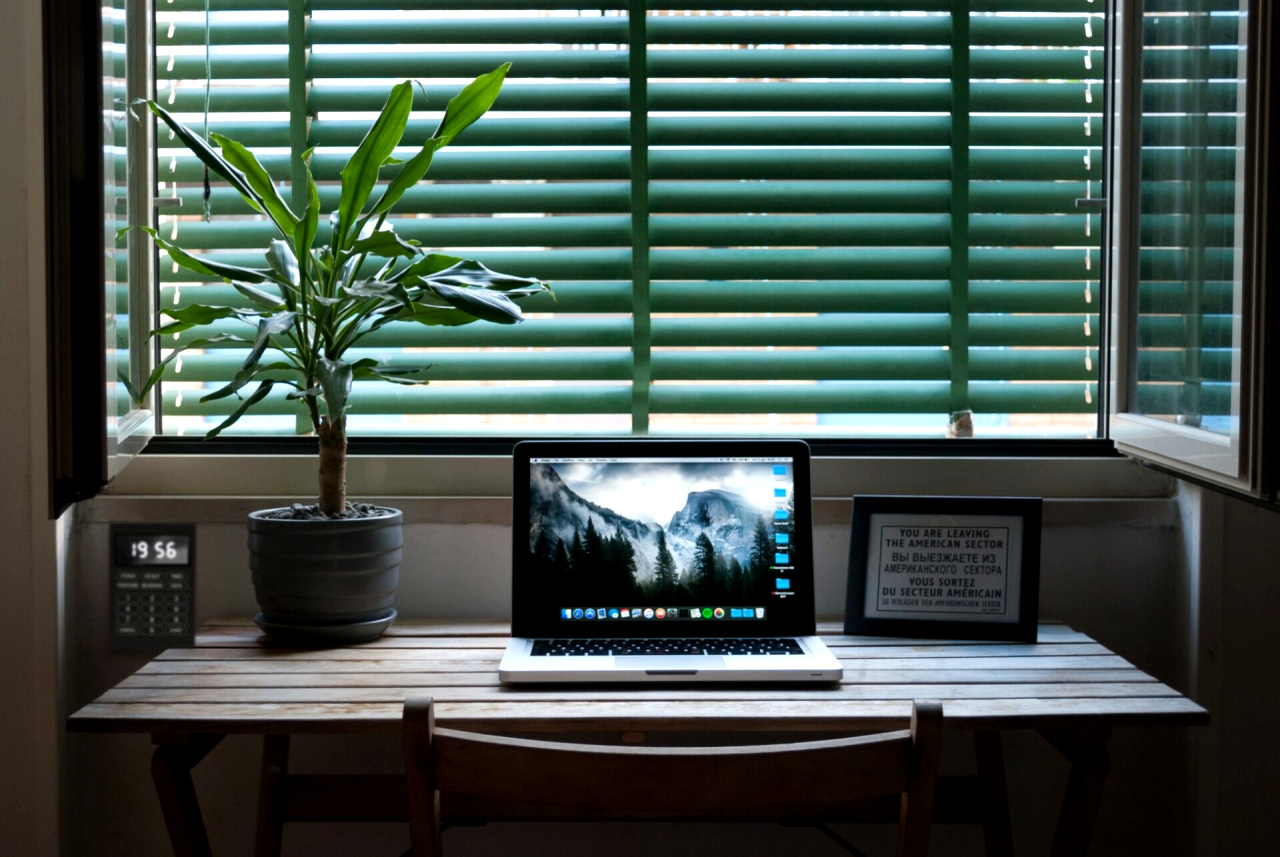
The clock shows 19.56
